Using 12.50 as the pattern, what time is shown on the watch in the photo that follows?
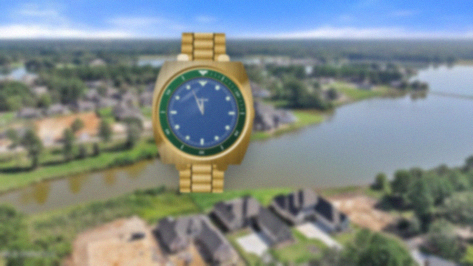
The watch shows 11.56
